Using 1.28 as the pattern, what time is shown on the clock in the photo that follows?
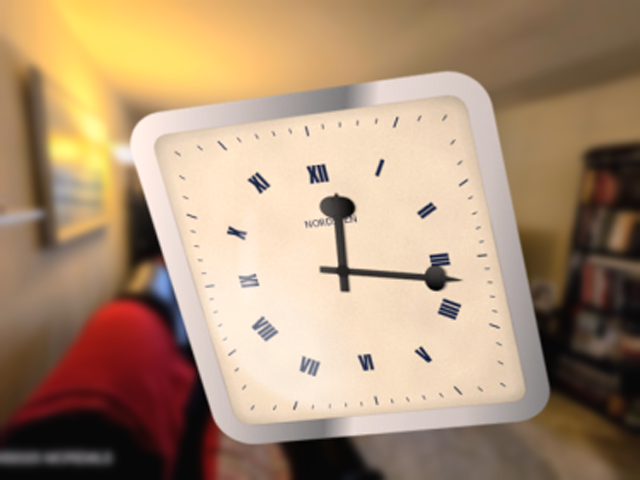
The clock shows 12.17
